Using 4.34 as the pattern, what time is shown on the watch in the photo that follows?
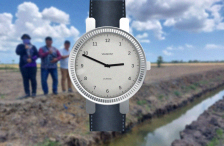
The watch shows 2.49
